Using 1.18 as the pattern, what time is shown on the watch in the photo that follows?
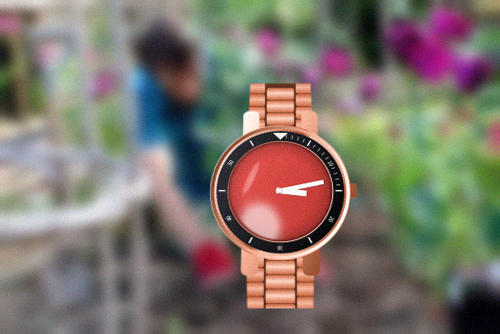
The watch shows 3.13
